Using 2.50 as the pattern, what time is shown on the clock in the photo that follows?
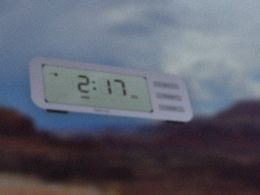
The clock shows 2.17
